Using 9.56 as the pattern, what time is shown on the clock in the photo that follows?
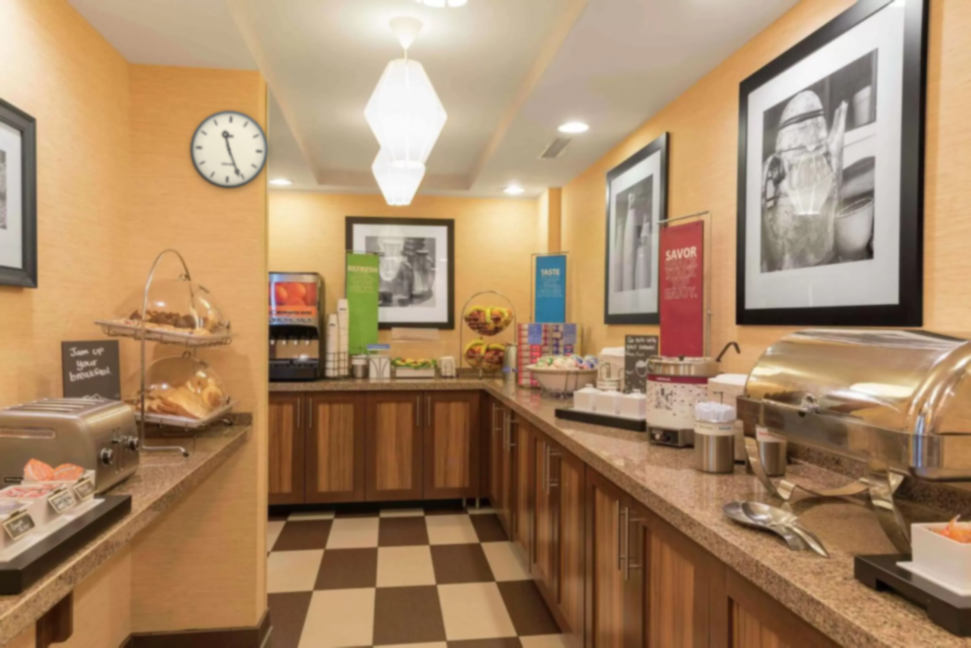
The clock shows 11.26
